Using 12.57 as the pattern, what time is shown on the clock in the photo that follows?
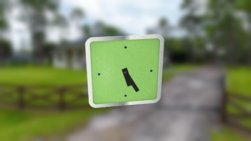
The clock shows 5.25
